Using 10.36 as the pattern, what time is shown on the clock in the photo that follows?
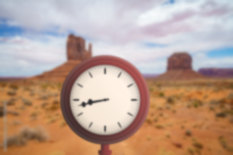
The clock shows 8.43
